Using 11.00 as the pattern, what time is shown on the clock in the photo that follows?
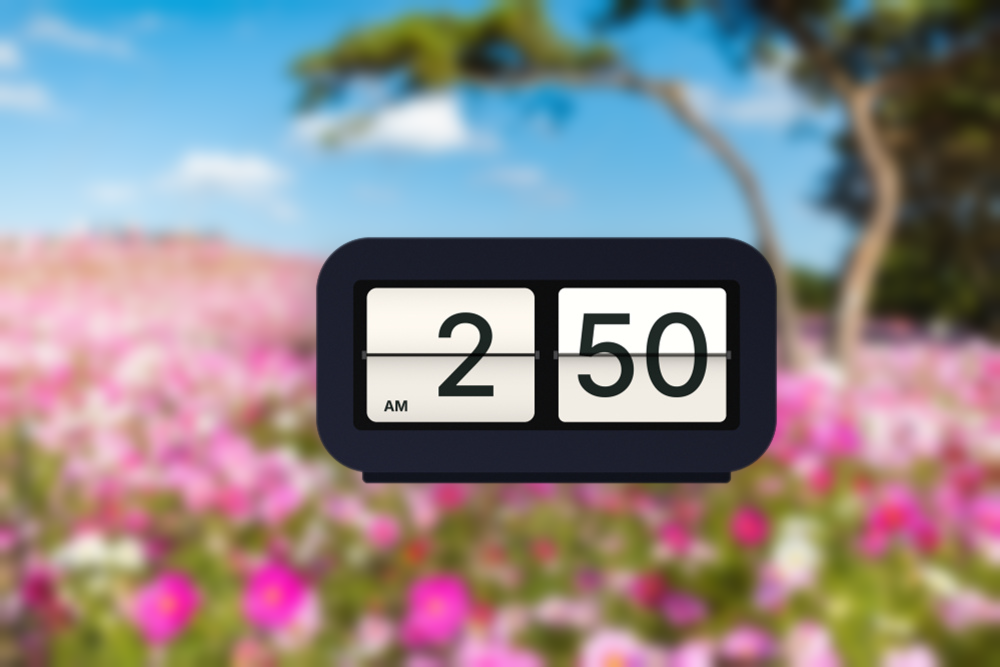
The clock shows 2.50
